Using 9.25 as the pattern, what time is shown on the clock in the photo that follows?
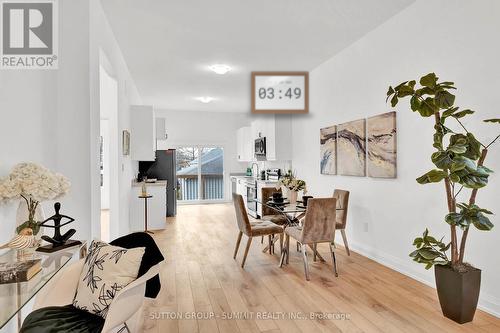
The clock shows 3.49
